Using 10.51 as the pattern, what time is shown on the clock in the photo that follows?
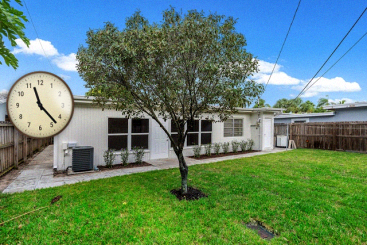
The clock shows 11.23
